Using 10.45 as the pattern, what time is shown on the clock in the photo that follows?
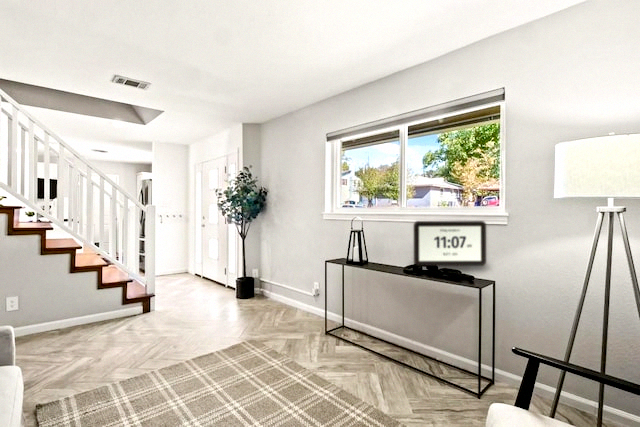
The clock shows 11.07
